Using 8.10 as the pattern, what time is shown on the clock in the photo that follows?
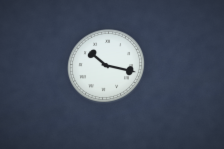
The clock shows 10.17
